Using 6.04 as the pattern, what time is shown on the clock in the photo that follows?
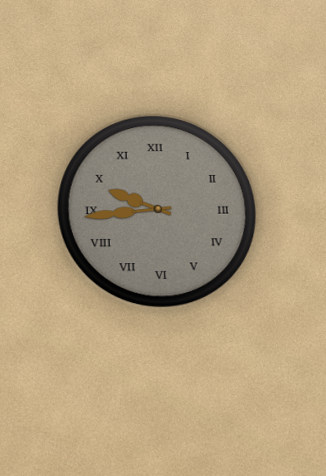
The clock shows 9.44
